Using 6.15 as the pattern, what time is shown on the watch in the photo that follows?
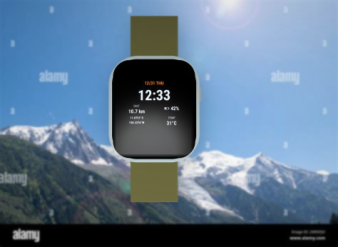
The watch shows 12.33
